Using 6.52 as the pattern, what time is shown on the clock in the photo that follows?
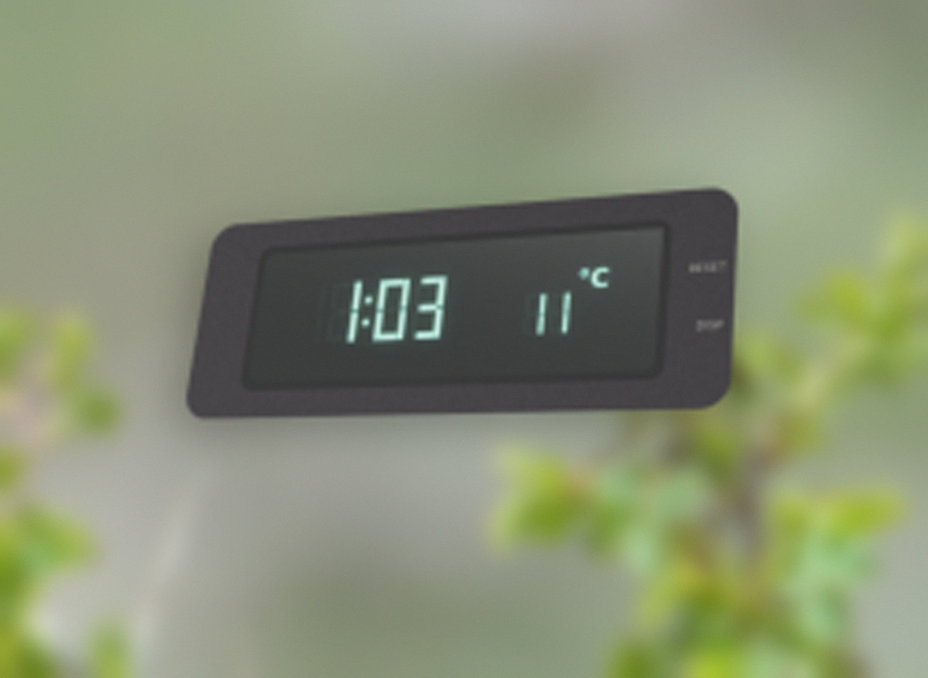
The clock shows 1.03
